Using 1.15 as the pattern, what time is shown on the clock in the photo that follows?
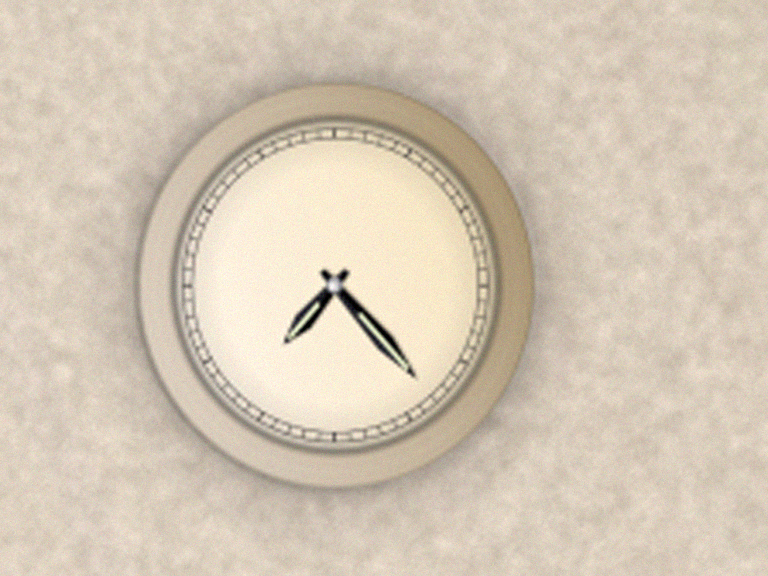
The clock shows 7.23
